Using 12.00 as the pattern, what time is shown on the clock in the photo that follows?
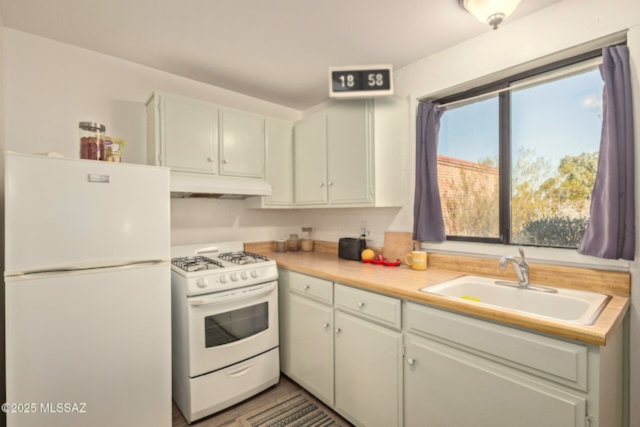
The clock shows 18.58
